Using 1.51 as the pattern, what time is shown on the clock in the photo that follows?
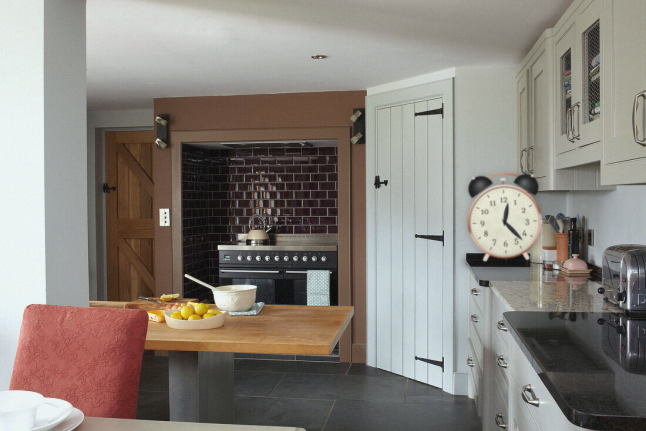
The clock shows 12.23
